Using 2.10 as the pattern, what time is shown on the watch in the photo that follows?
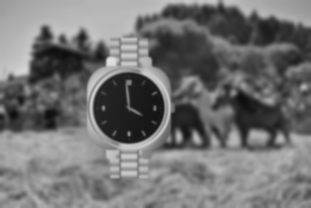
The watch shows 3.59
